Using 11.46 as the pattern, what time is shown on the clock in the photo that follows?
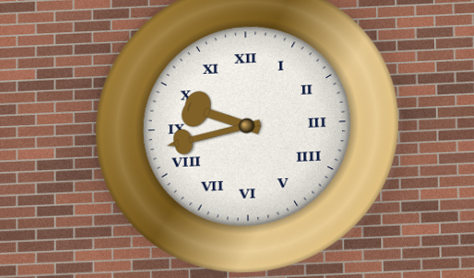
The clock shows 9.43
